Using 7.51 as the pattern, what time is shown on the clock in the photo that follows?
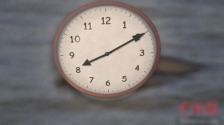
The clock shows 8.10
